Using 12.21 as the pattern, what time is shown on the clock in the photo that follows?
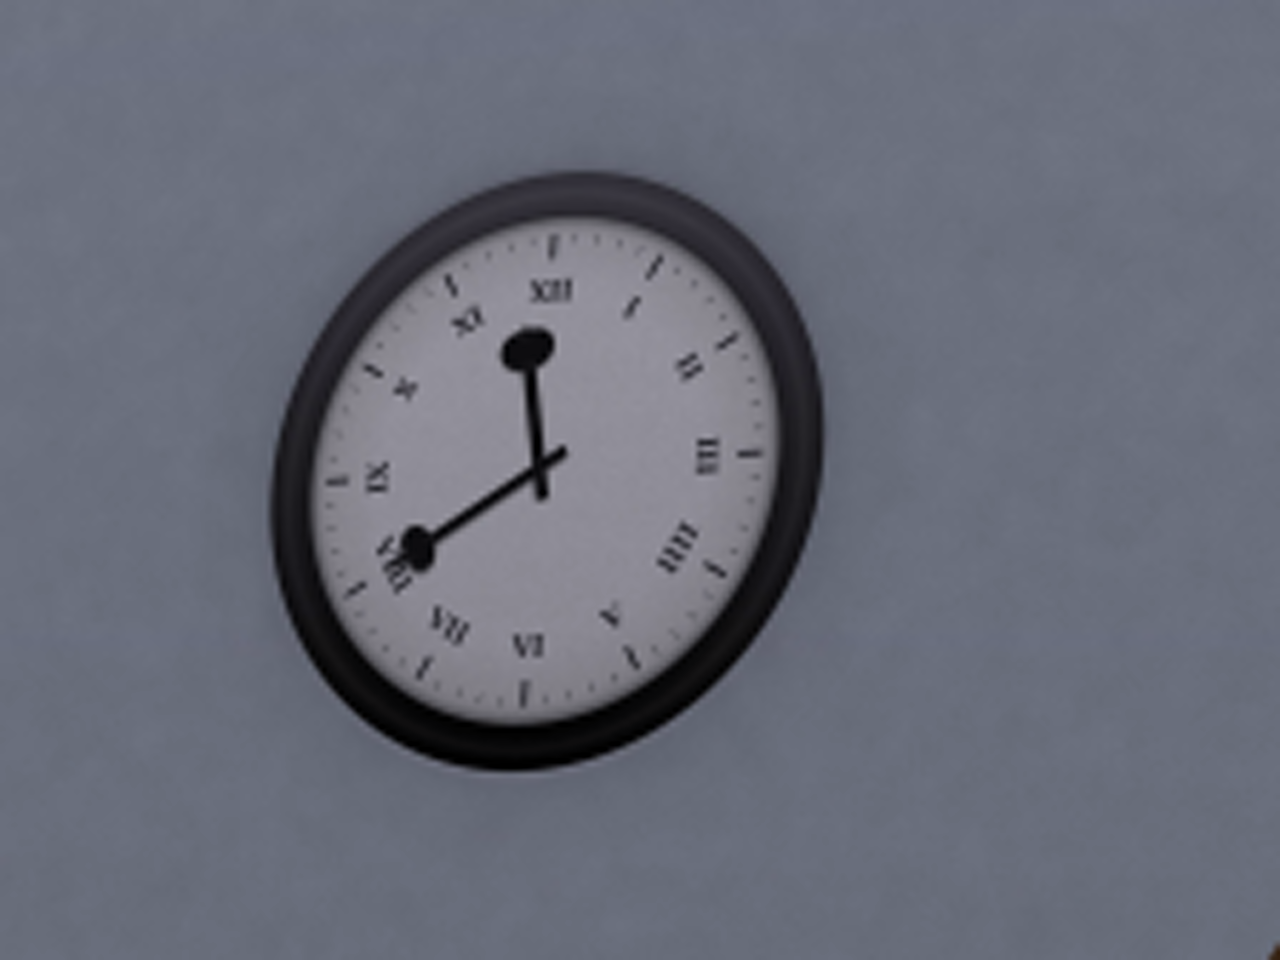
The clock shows 11.40
